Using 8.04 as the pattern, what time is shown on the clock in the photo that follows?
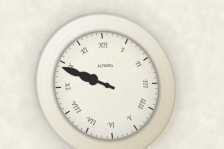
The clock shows 9.49
